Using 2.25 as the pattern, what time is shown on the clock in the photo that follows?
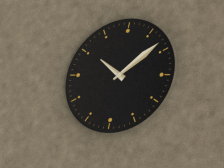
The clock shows 10.08
